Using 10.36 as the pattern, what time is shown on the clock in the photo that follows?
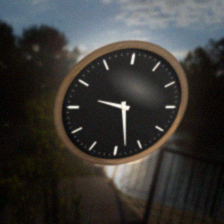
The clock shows 9.28
